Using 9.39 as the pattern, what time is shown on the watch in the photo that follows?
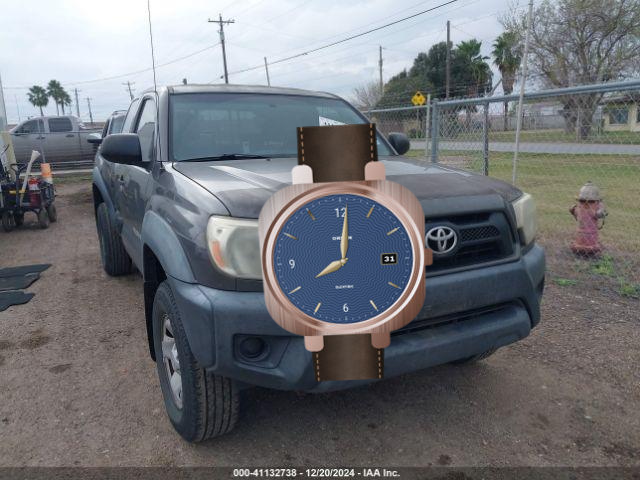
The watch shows 8.01
